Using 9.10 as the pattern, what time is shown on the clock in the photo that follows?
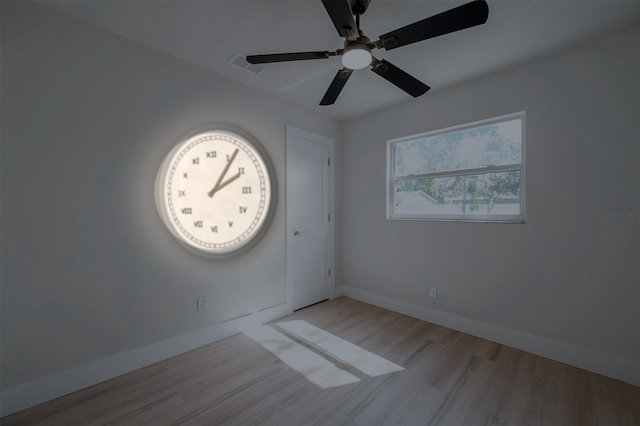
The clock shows 2.06
